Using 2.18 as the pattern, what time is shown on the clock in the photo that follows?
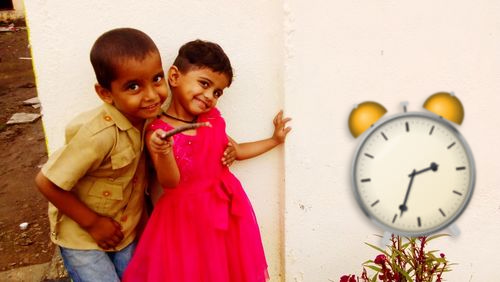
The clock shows 2.34
